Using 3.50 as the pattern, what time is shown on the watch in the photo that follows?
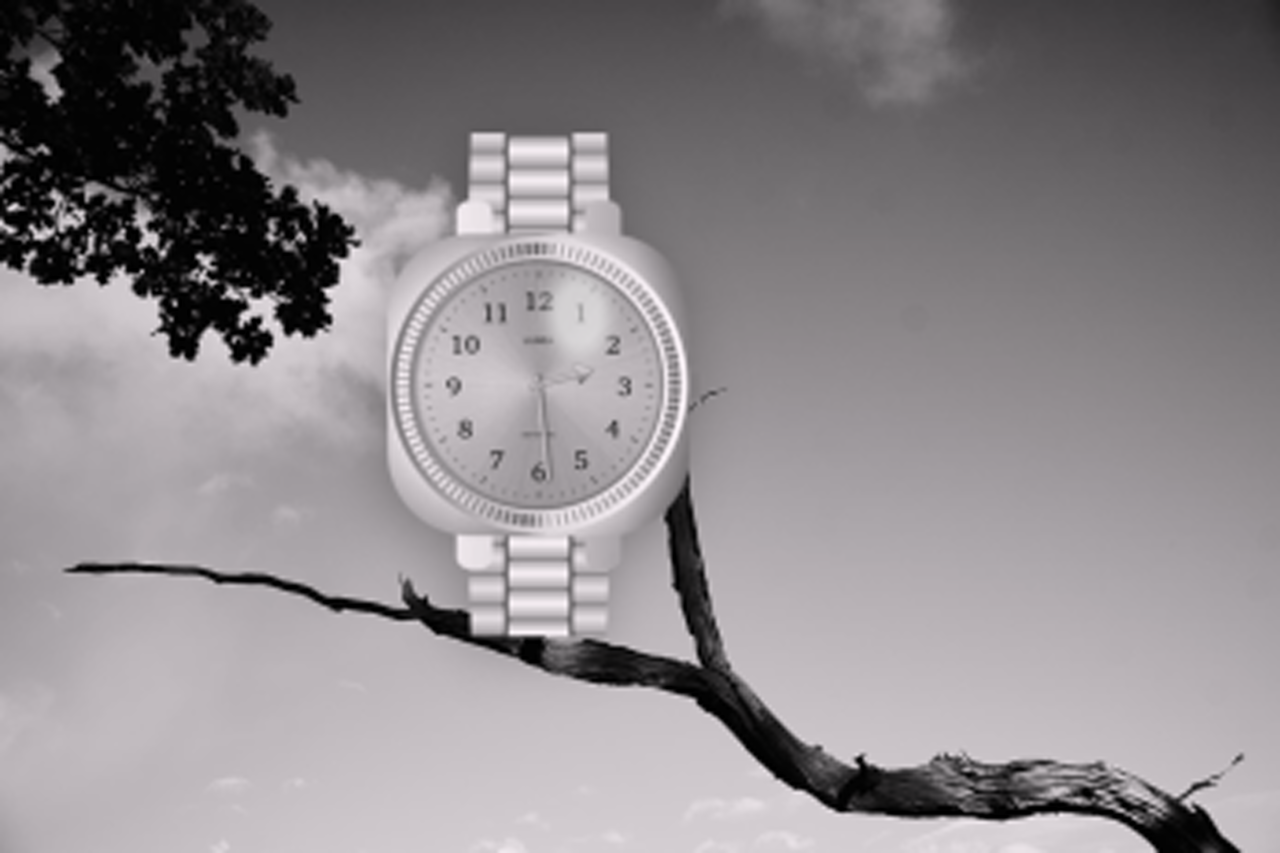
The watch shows 2.29
